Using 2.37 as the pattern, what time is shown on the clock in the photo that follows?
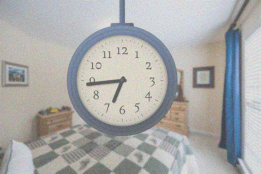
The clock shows 6.44
